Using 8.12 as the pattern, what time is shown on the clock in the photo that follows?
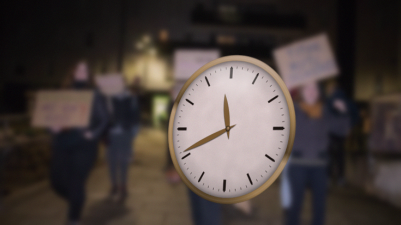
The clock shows 11.41
